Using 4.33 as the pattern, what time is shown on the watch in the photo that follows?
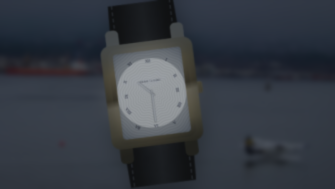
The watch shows 10.30
